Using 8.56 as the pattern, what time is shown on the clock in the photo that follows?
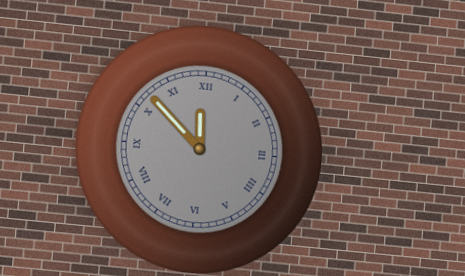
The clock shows 11.52
